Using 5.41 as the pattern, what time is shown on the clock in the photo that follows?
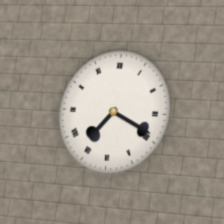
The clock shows 7.19
